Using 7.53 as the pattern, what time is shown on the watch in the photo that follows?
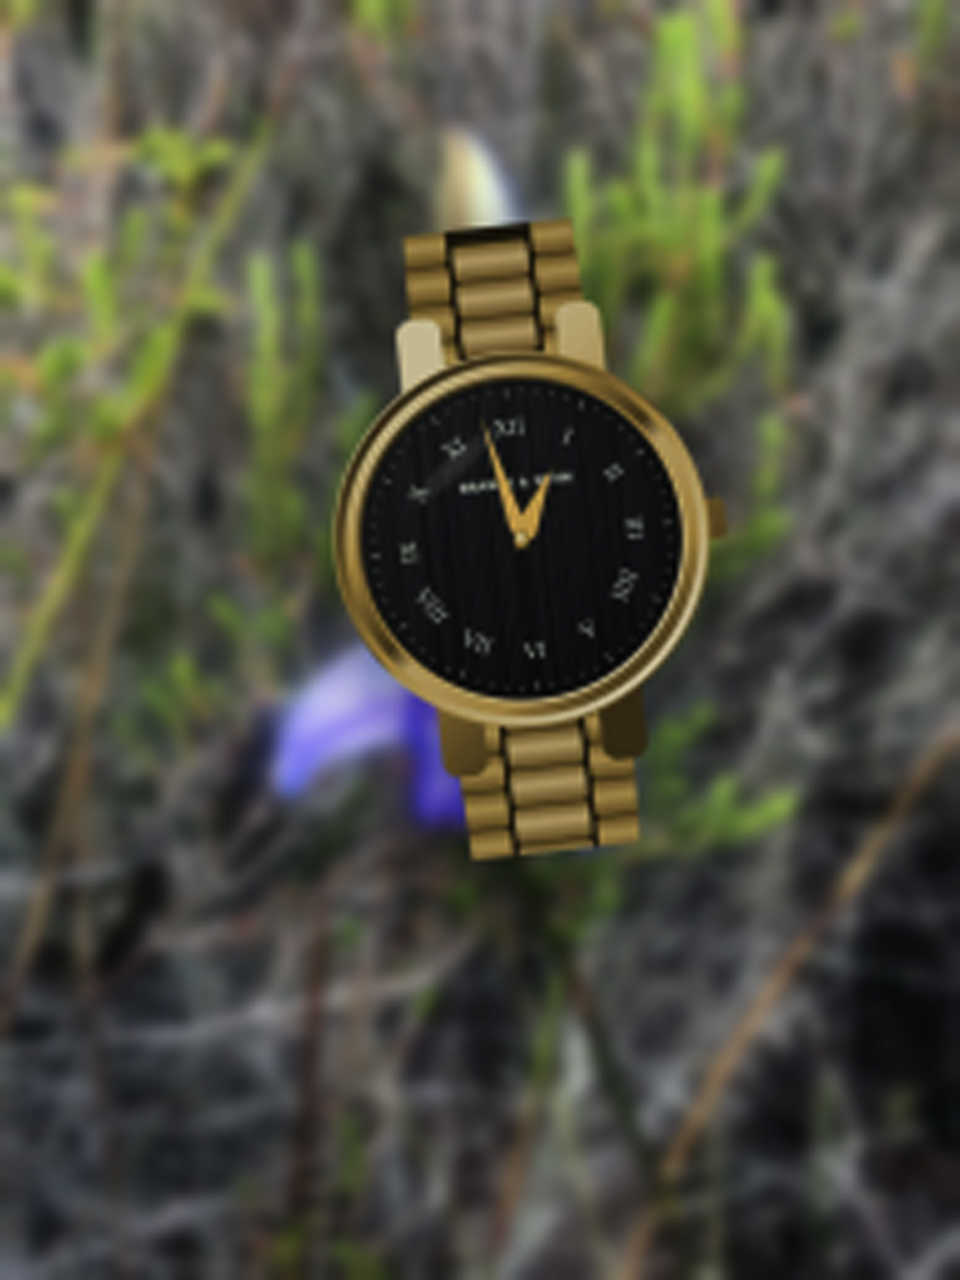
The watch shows 12.58
